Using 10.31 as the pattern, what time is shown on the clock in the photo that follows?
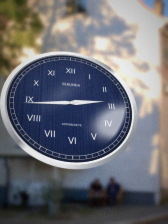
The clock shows 2.44
